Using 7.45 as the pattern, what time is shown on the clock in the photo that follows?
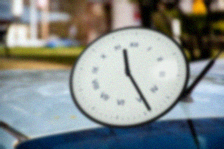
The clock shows 11.24
